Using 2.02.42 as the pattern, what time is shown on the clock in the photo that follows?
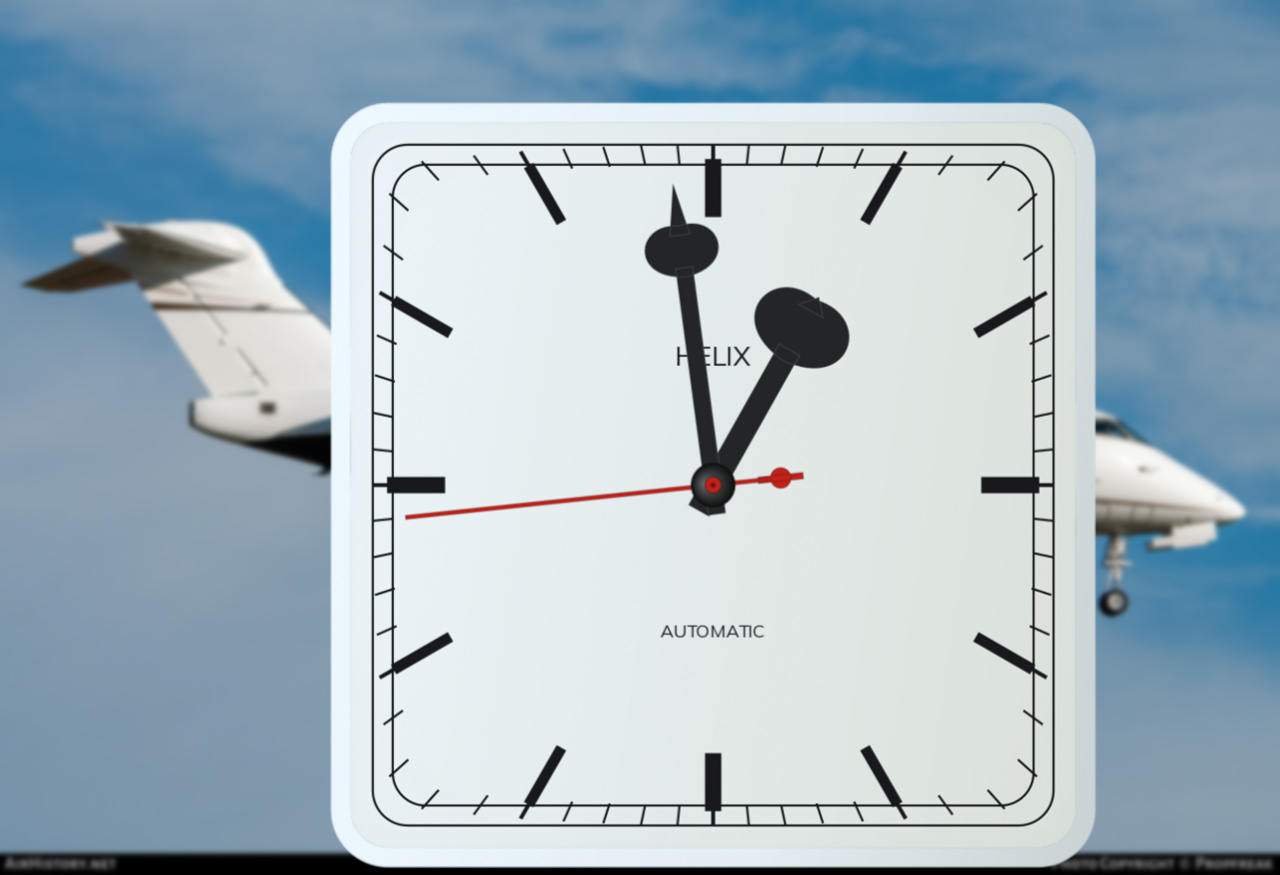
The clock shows 12.58.44
